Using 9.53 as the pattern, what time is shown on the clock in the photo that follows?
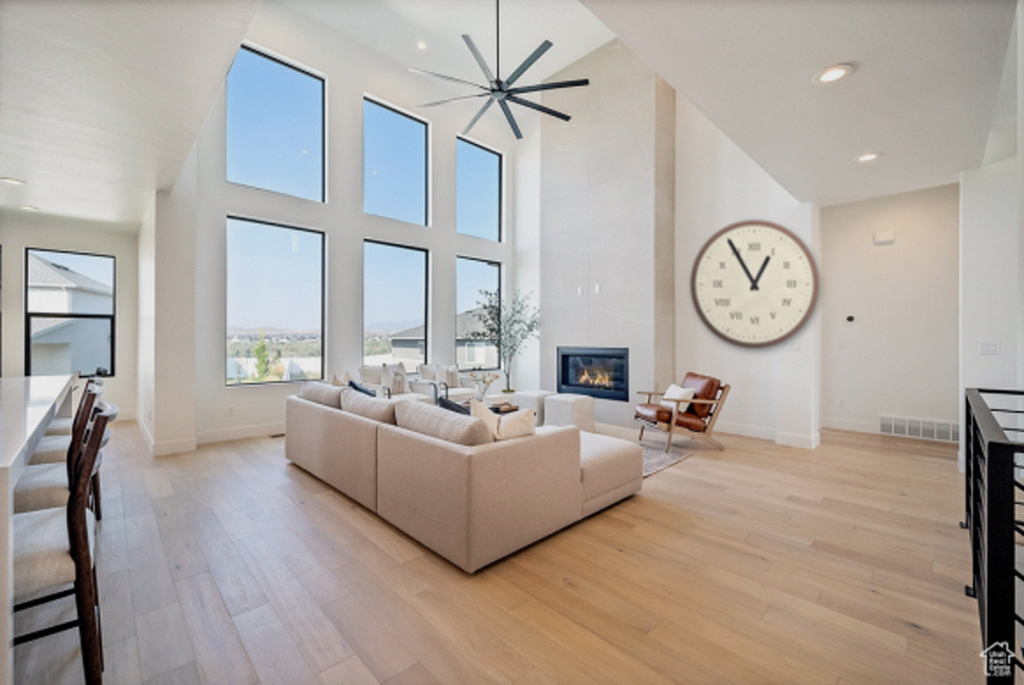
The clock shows 12.55
